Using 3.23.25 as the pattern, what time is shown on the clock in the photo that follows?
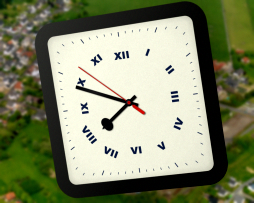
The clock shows 7.48.52
